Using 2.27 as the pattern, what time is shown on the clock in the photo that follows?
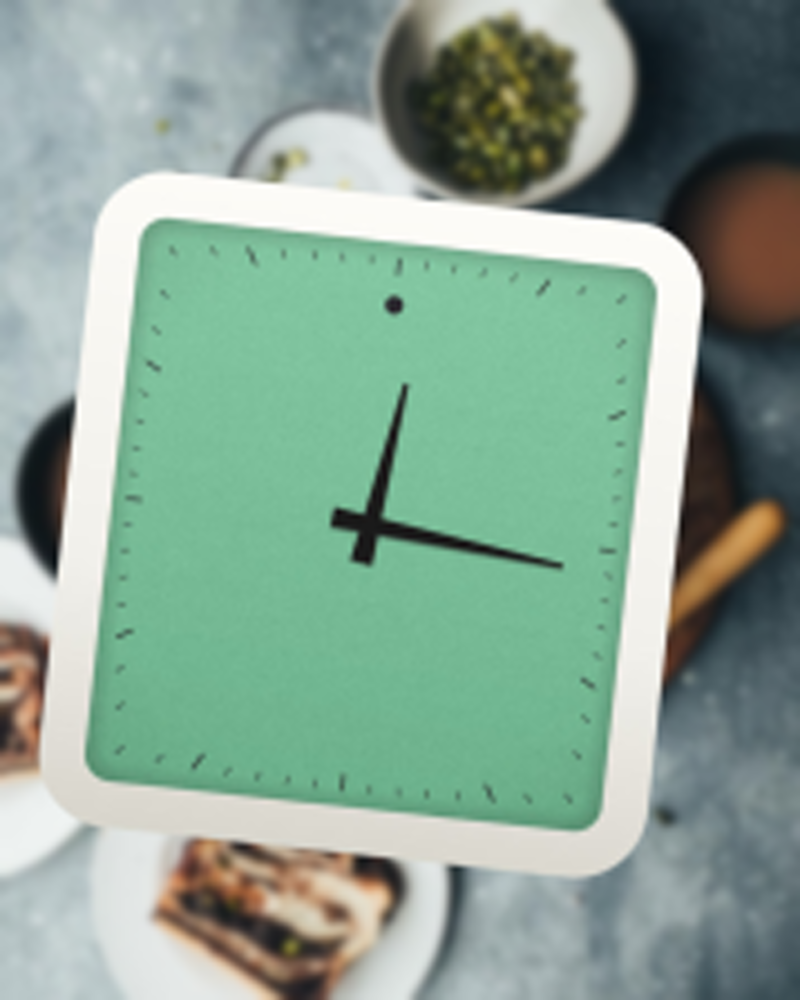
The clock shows 12.16
